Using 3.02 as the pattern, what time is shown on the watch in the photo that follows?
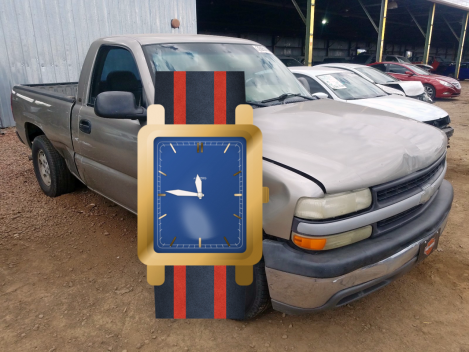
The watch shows 11.46
